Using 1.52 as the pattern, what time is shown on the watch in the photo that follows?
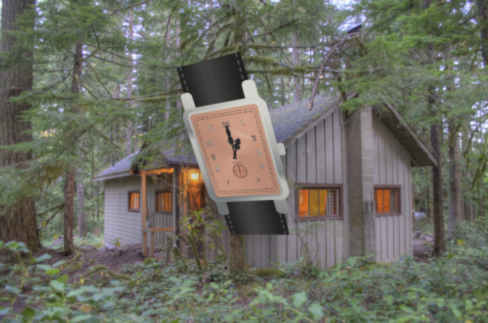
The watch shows 1.00
